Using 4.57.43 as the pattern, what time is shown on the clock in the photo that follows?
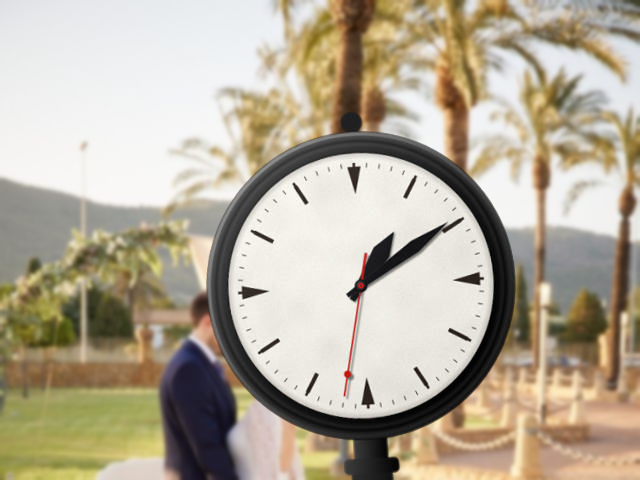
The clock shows 1.09.32
